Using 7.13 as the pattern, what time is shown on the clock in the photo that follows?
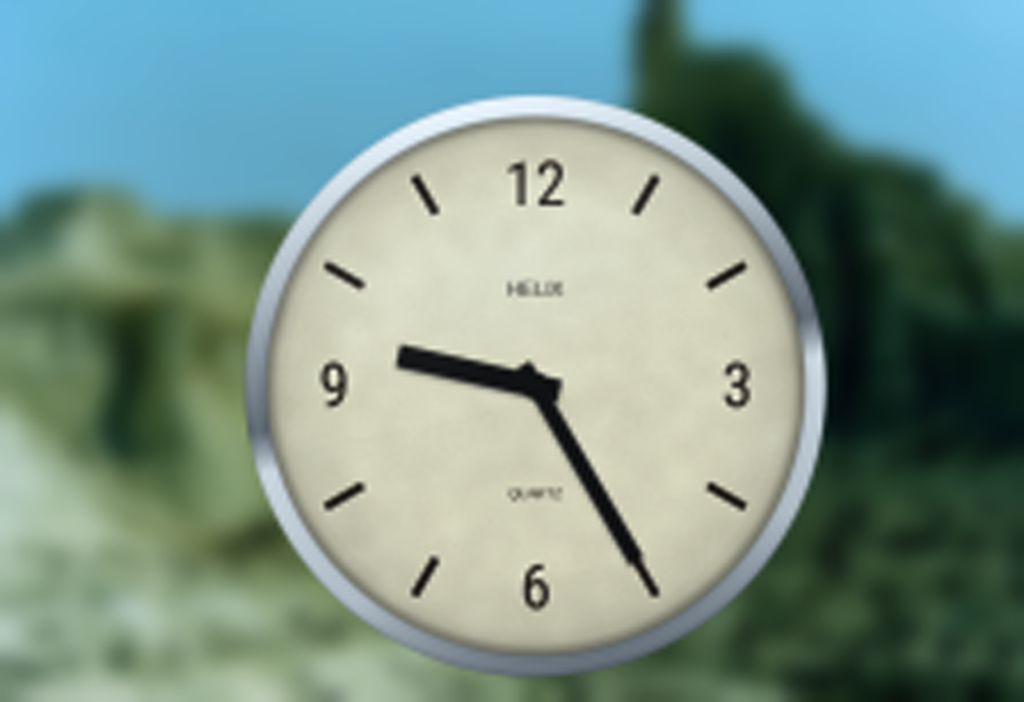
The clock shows 9.25
